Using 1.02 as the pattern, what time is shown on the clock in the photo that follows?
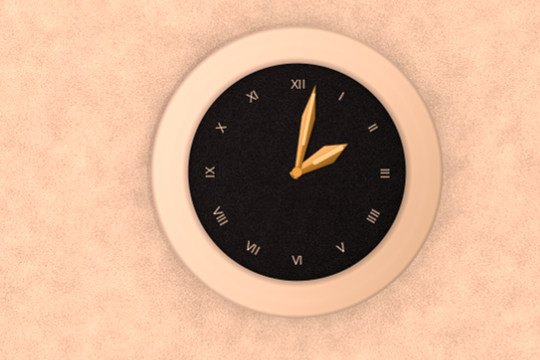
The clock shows 2.02
